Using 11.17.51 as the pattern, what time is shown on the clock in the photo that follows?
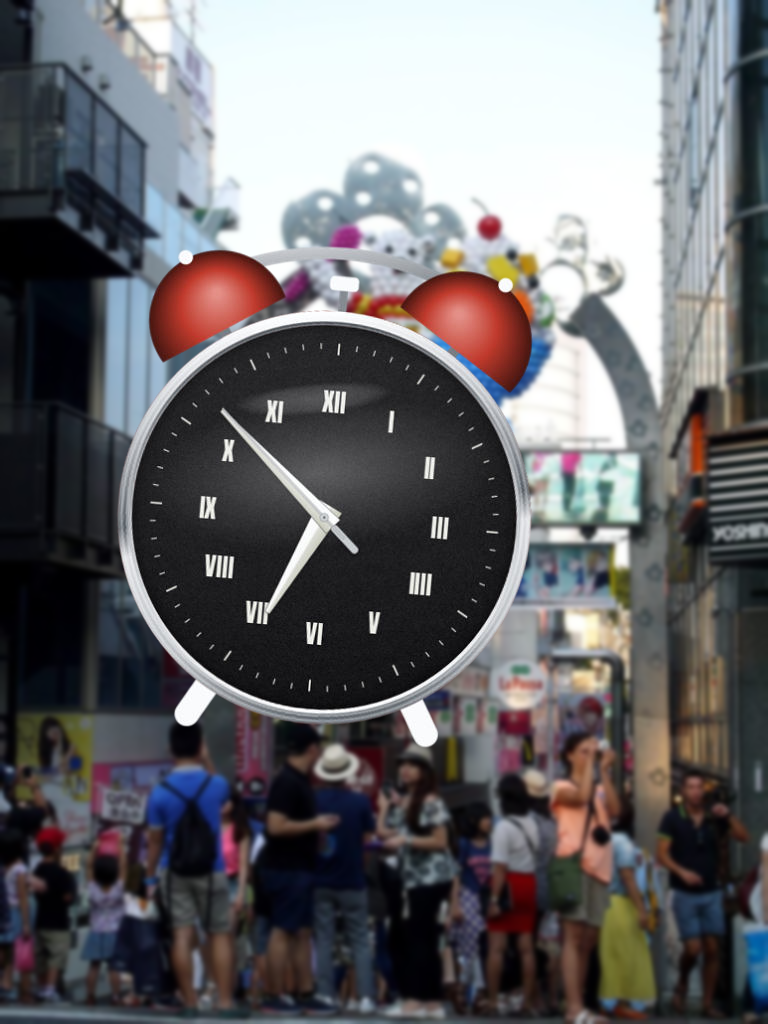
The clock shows 6.51.52
